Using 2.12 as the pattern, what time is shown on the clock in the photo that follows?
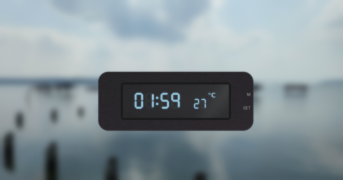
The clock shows 1.59
